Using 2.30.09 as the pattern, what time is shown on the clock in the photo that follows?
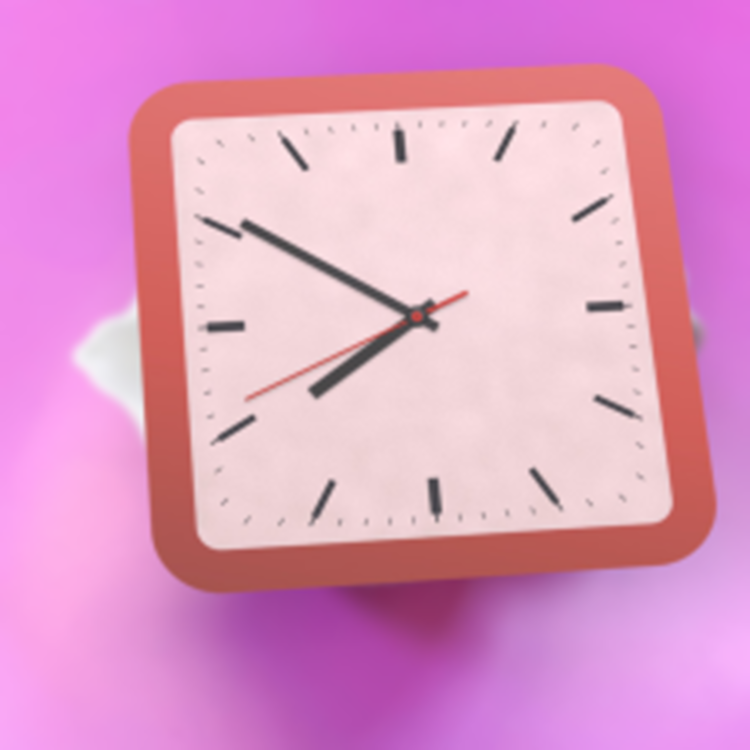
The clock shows 7.50.41
